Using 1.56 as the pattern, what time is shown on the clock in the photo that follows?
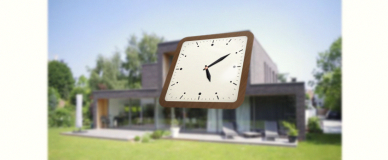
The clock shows 5.09
